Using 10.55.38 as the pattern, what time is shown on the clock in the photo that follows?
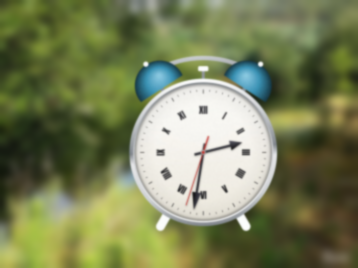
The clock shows 2.31.33
